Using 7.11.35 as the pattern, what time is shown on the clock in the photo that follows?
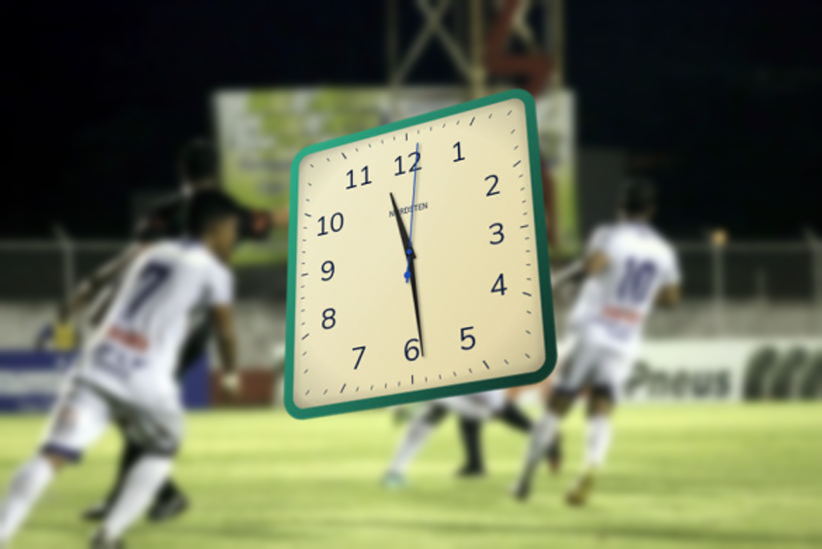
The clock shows 11.29.01
